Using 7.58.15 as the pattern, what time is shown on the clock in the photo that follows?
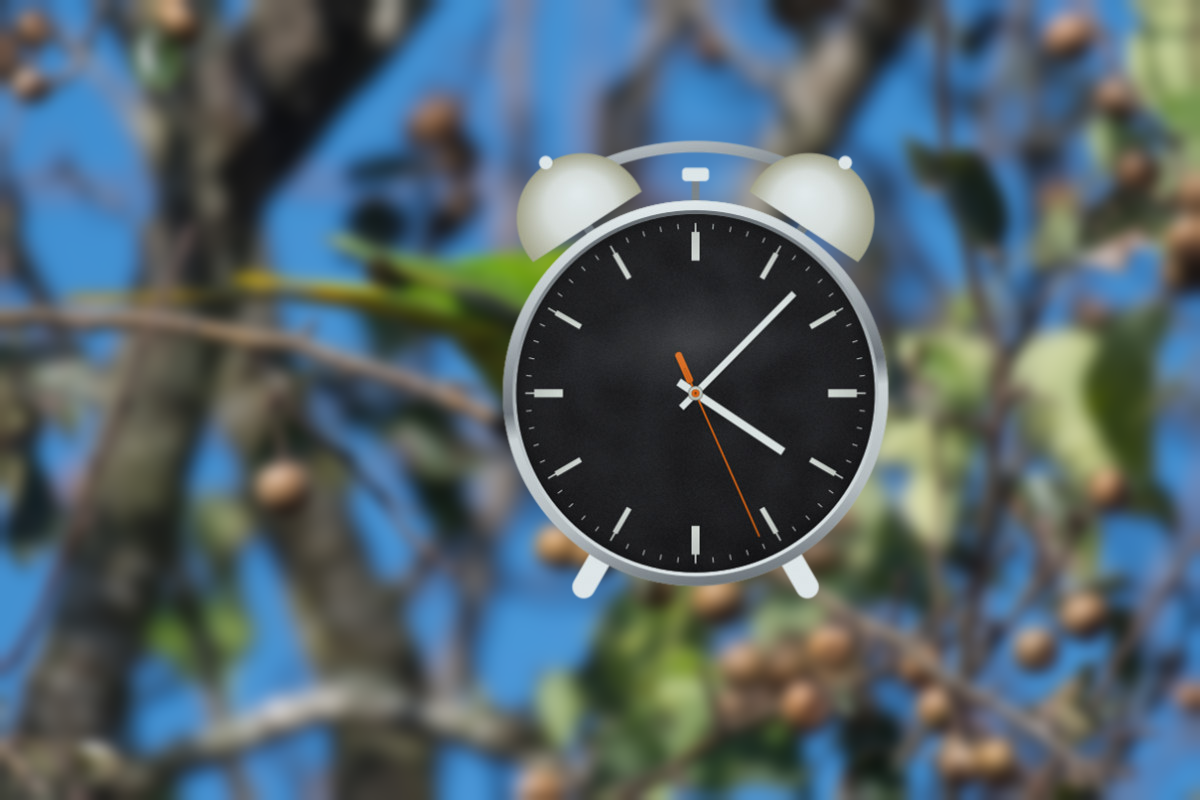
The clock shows 4.07.26
